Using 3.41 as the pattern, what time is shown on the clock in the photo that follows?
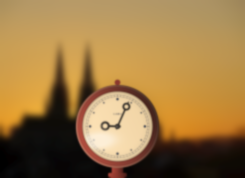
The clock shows 9.04
